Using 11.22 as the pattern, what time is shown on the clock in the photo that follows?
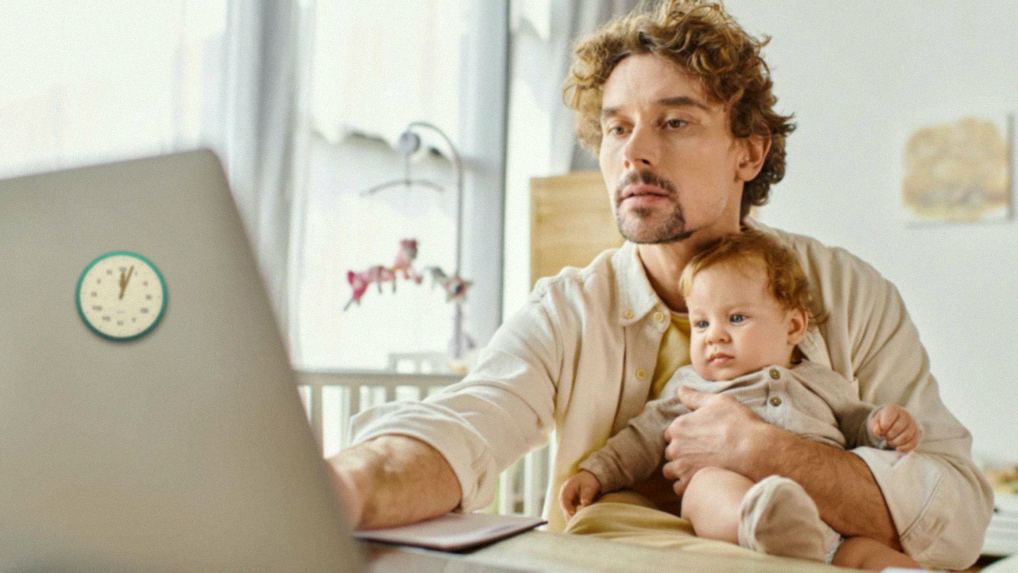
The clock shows 12.03
